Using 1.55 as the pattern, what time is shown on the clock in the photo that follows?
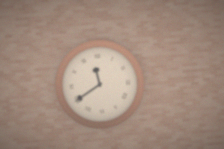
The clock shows 11.40
